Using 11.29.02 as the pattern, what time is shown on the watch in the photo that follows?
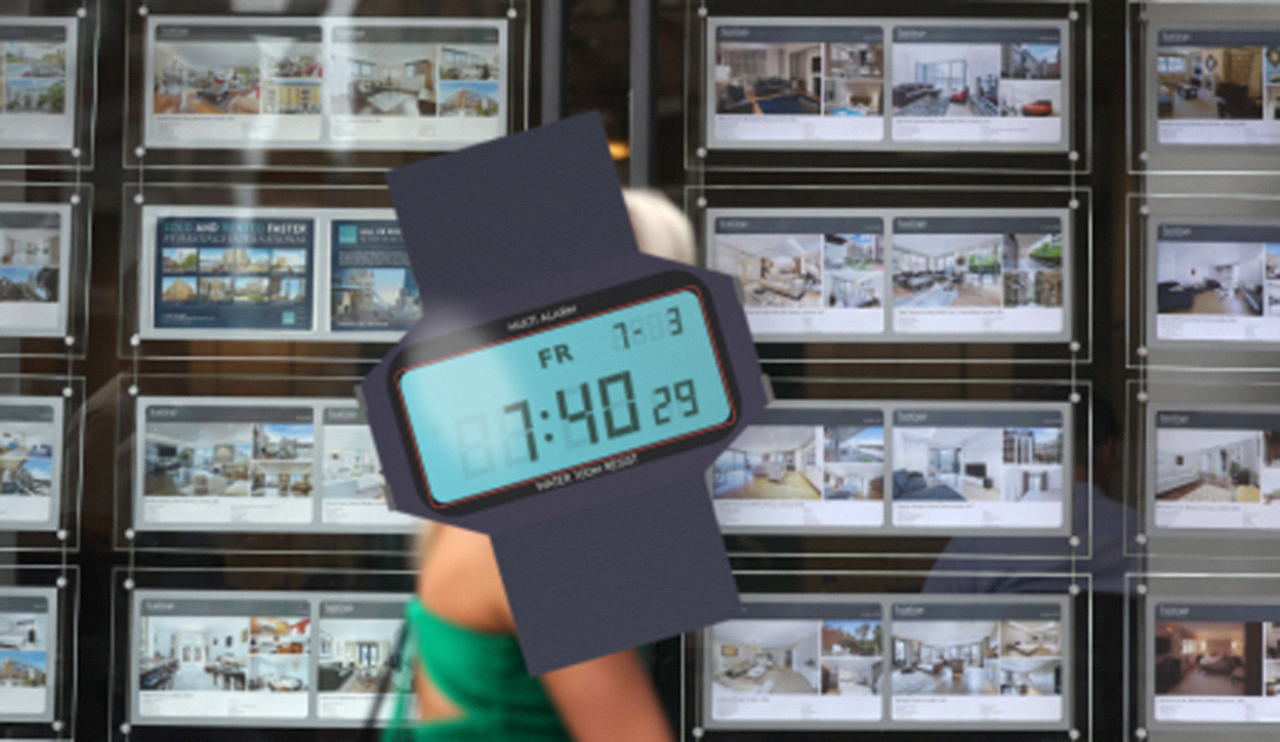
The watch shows 7.40.29
